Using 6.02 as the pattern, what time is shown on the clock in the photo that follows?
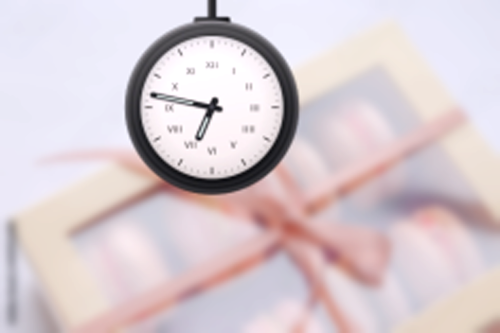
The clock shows 6.47
